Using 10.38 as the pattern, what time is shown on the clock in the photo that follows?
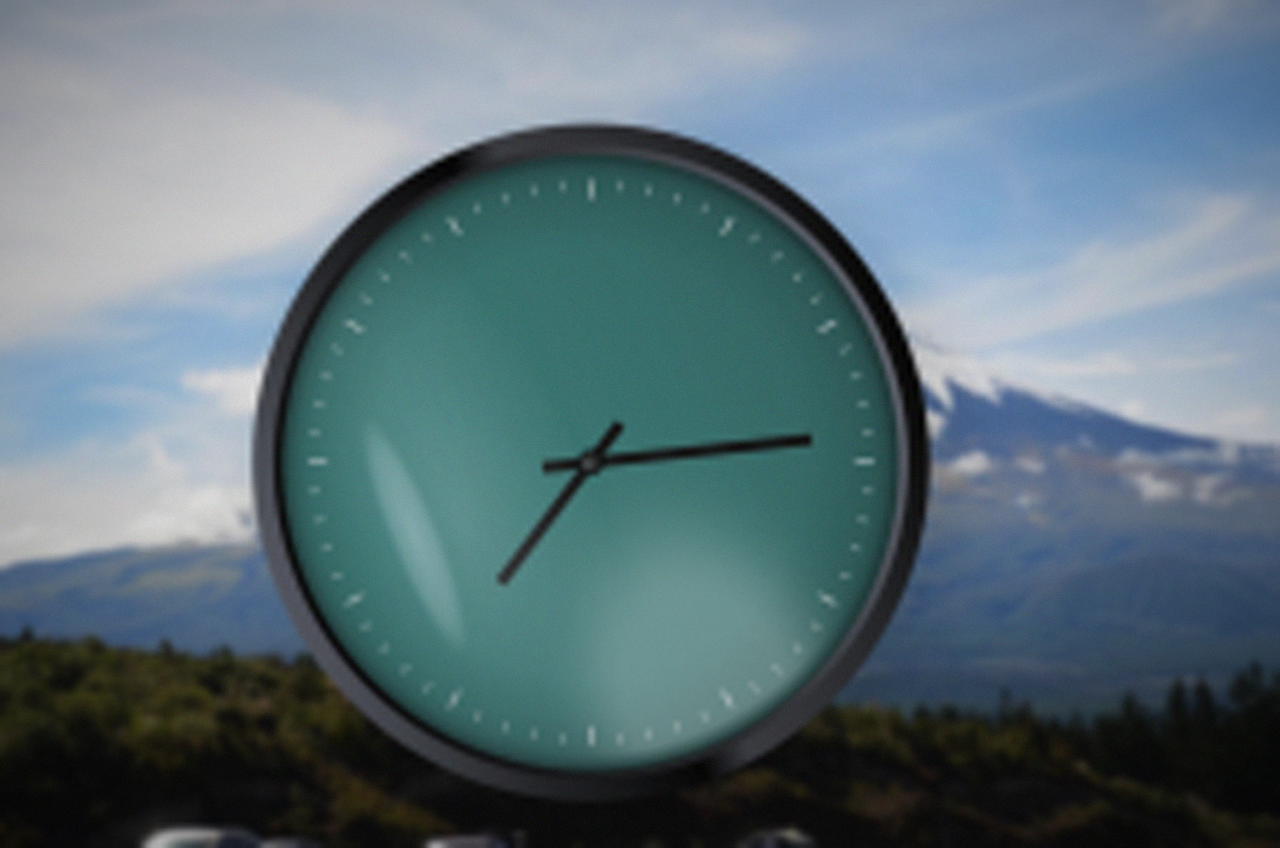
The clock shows 7.14
